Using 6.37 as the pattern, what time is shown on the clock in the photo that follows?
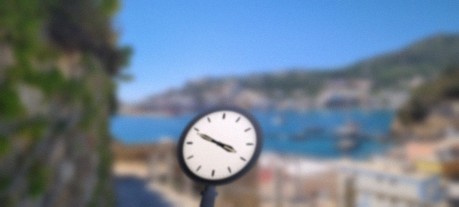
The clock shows 3.49
